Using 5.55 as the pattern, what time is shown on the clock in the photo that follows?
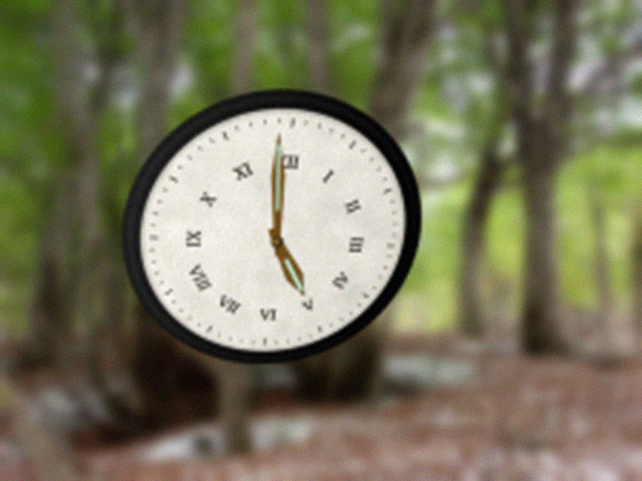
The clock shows 4.59
